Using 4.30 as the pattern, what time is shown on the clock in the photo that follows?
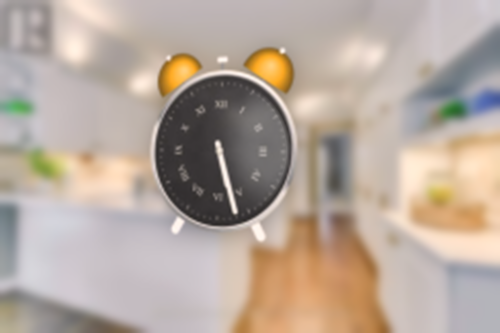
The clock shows 5.27
